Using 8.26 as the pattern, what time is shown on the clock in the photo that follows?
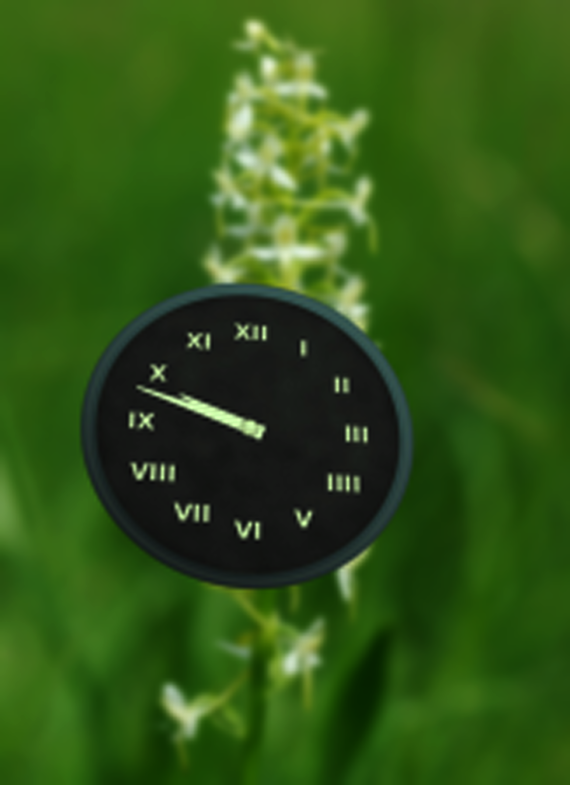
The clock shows 9.48
